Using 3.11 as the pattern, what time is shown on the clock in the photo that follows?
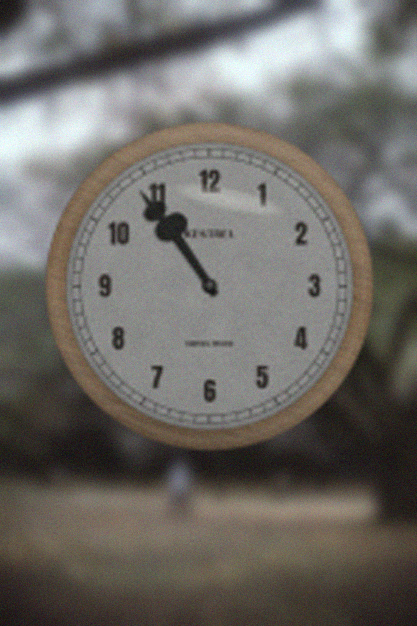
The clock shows 10.54
